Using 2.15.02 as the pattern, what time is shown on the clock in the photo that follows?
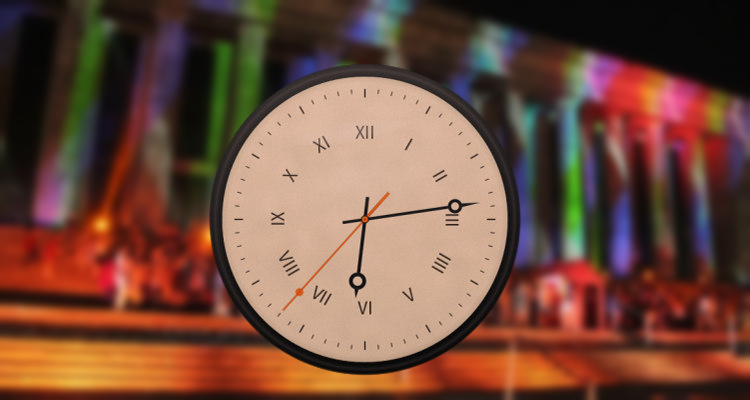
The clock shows 6.13.37
